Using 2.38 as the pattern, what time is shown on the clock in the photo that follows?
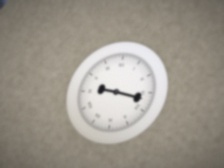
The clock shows 9.17
